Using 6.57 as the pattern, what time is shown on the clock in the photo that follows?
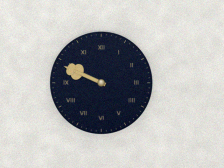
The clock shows 9.49
